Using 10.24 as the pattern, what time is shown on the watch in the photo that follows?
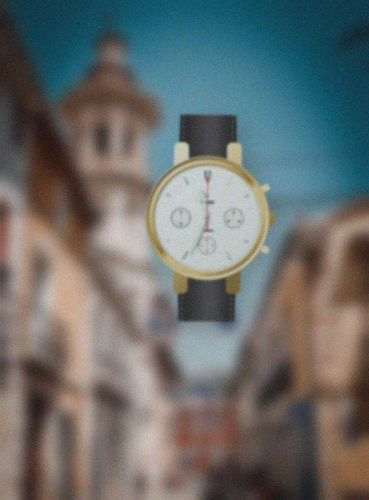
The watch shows 11.34
